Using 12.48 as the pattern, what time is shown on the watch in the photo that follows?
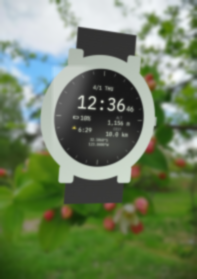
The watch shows 12.36
